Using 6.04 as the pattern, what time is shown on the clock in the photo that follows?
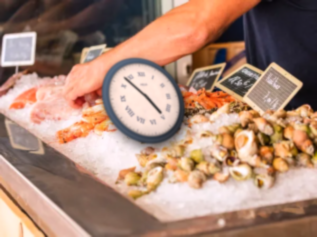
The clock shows 4.53
